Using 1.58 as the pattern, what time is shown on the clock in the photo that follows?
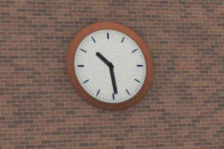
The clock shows 10.29
